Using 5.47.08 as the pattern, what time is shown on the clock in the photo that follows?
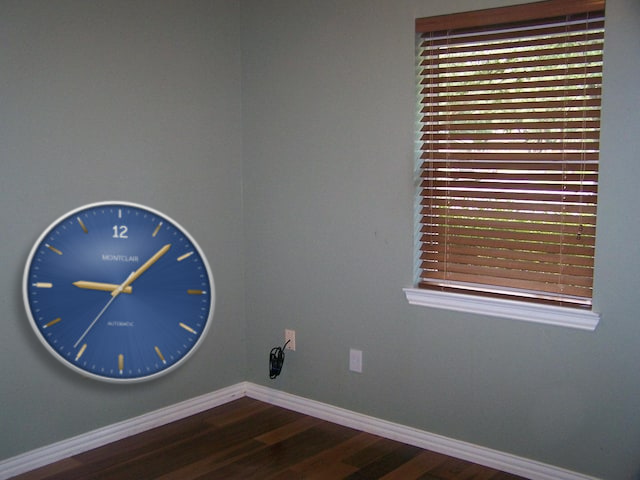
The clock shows 9.07.36
